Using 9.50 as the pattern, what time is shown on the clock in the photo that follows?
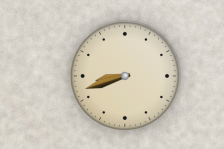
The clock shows 8.42
